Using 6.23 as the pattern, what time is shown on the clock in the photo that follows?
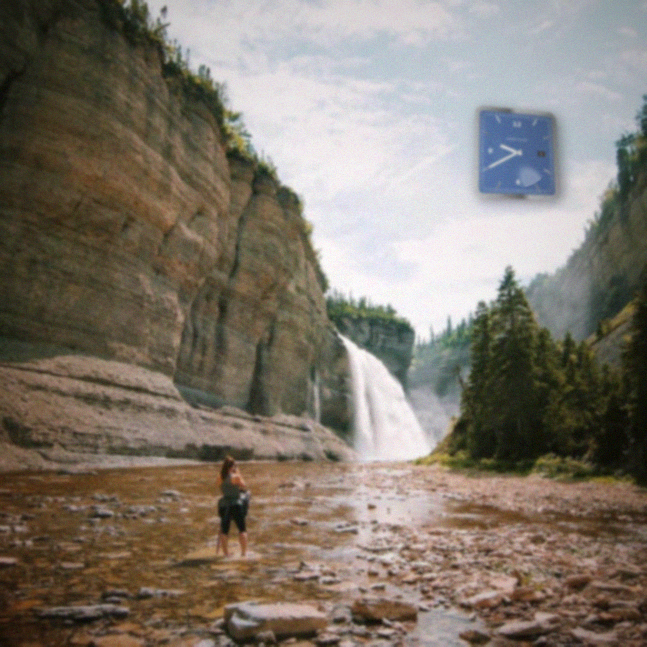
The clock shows 9.40
